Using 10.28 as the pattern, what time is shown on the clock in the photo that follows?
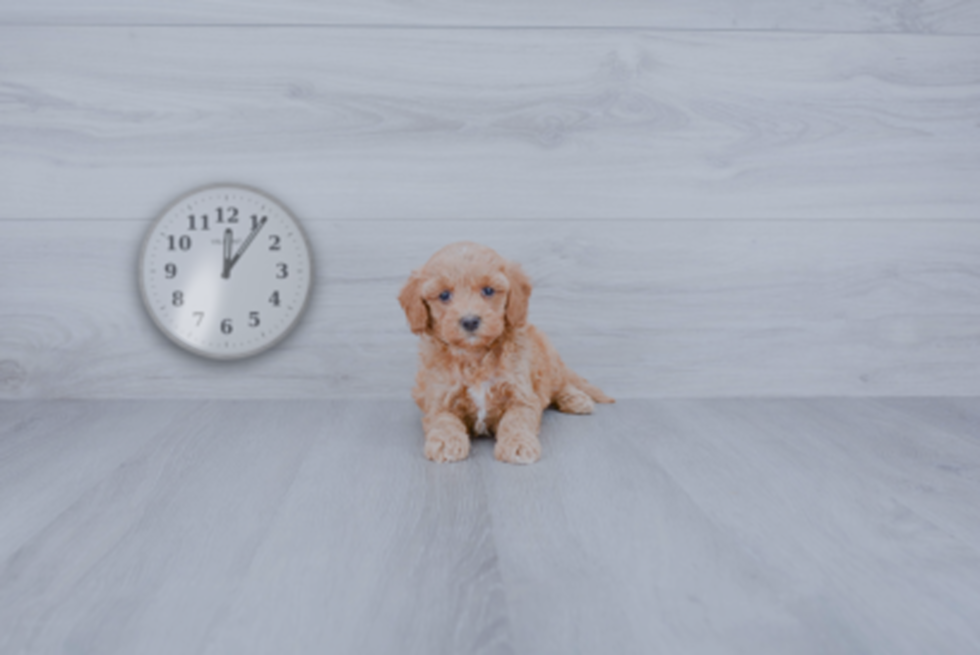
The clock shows 12.06
